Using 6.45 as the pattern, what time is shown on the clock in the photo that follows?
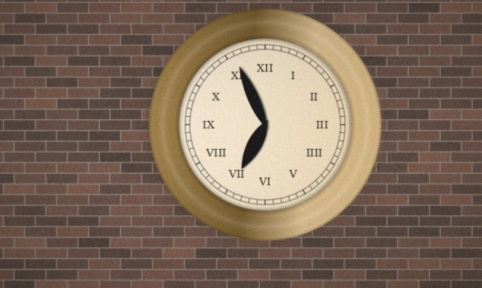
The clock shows 6.56
